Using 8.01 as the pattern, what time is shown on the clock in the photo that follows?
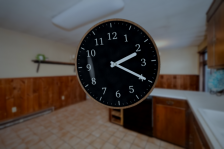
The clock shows 2.20
